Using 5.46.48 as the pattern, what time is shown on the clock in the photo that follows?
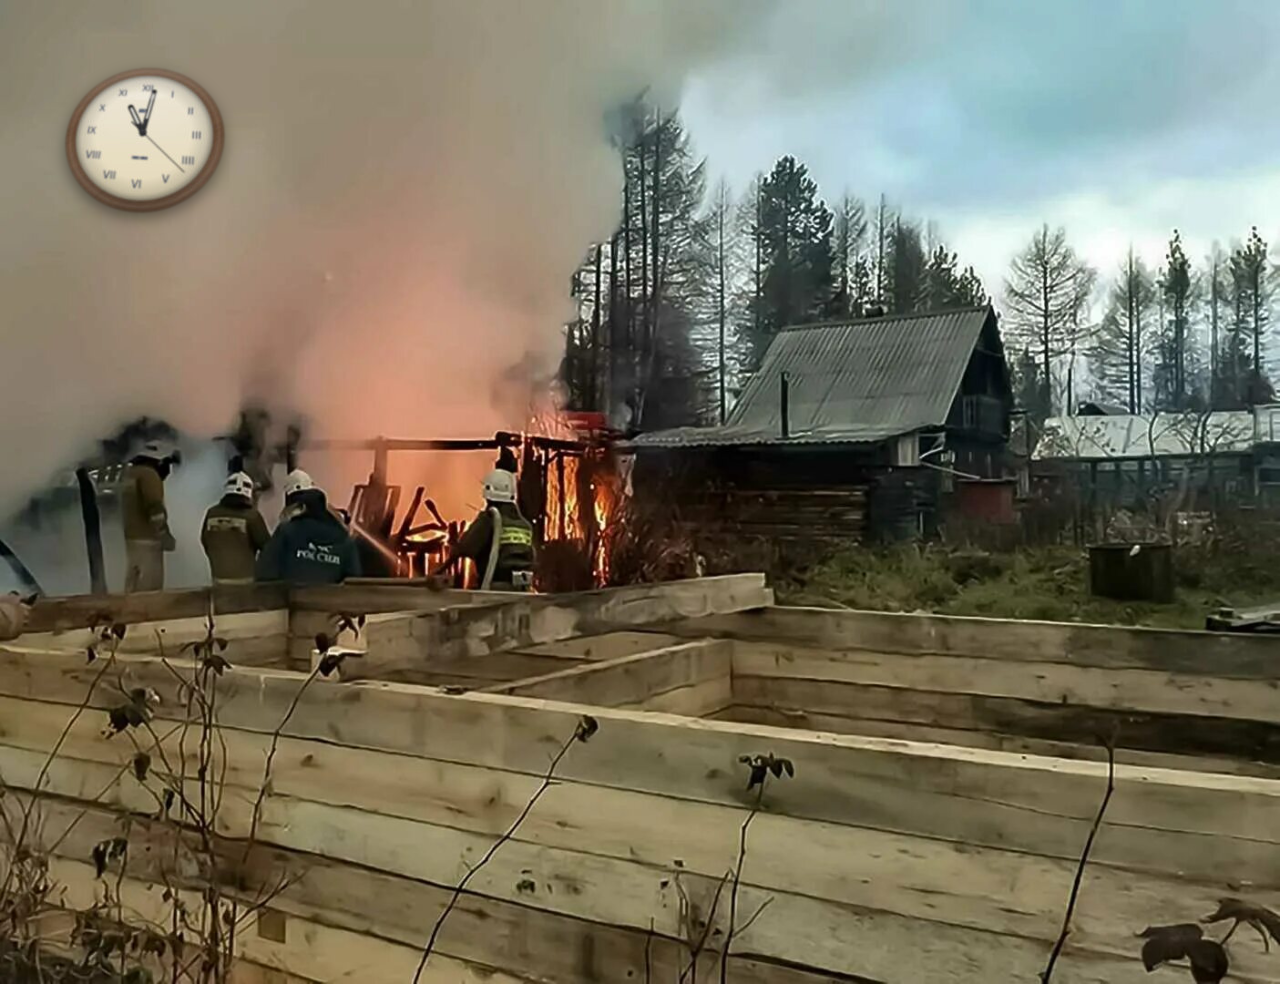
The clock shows 11.01.22
